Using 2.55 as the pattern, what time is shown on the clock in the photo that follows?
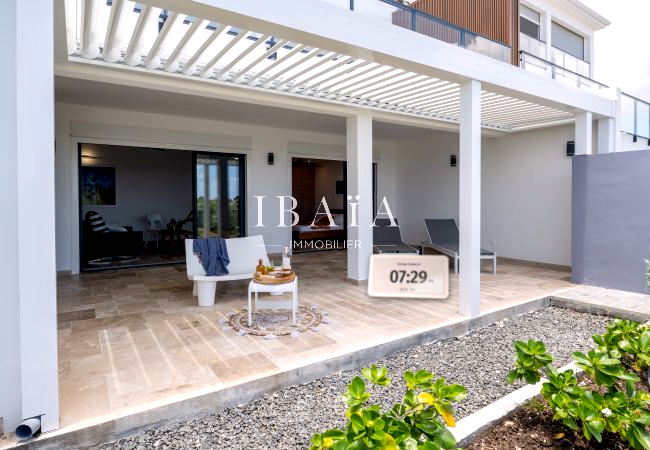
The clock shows 7.29
